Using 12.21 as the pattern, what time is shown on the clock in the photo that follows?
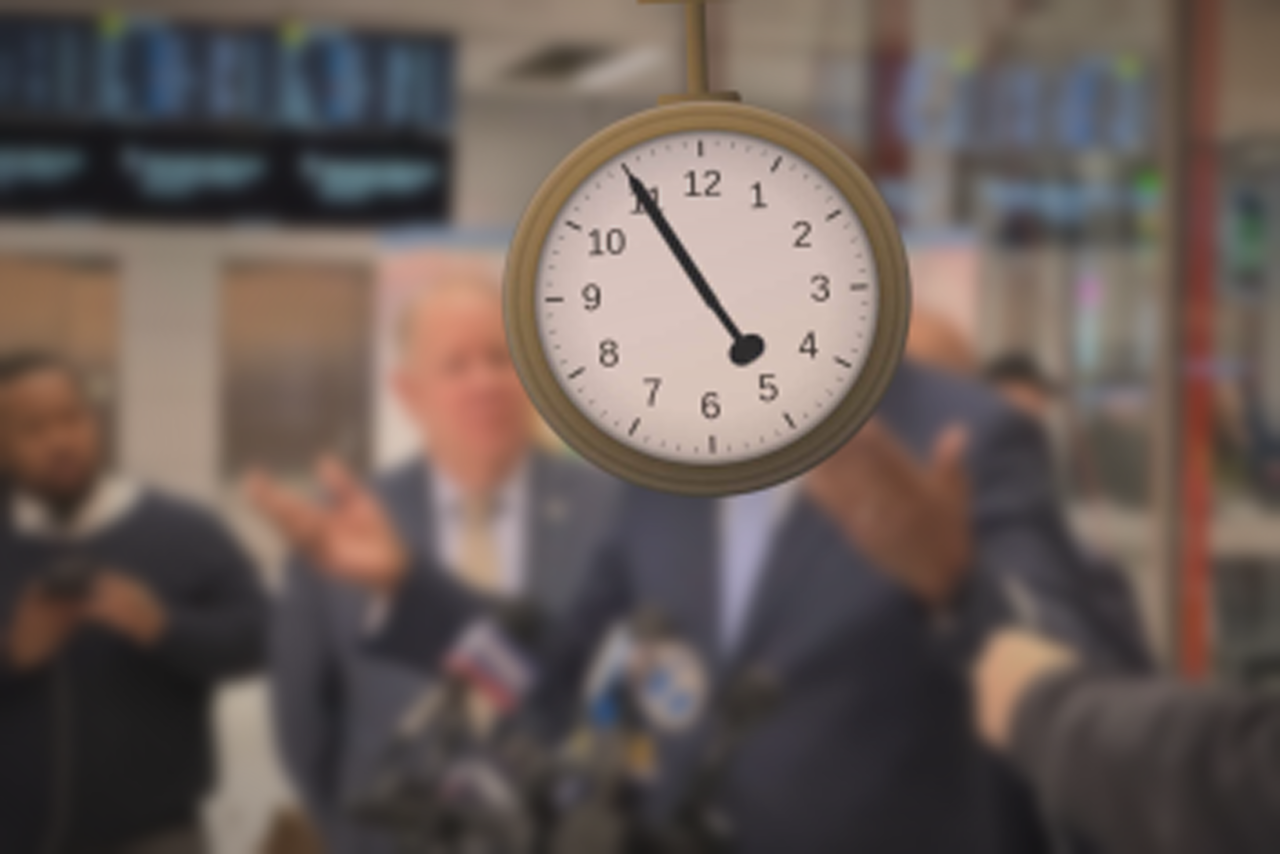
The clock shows 4.55
